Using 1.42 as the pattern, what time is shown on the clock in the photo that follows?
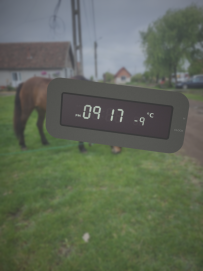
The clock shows 9.17
